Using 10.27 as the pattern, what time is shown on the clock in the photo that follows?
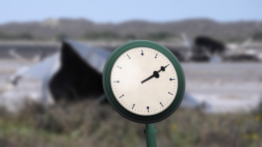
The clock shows 2.10
